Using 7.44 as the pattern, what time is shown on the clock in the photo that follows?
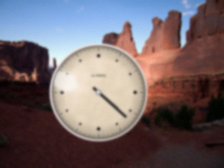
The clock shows 4.22
